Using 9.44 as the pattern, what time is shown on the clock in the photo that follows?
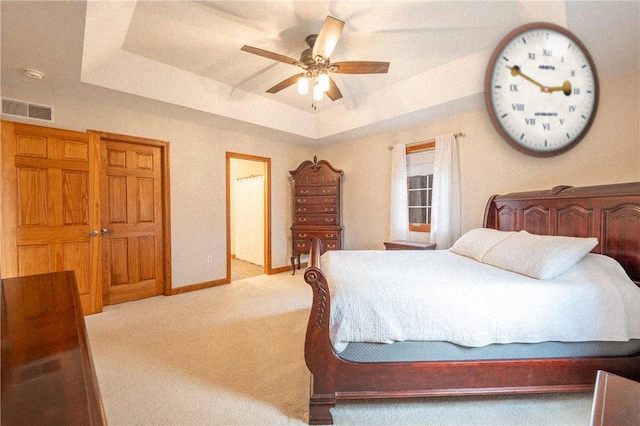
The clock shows 2.49
